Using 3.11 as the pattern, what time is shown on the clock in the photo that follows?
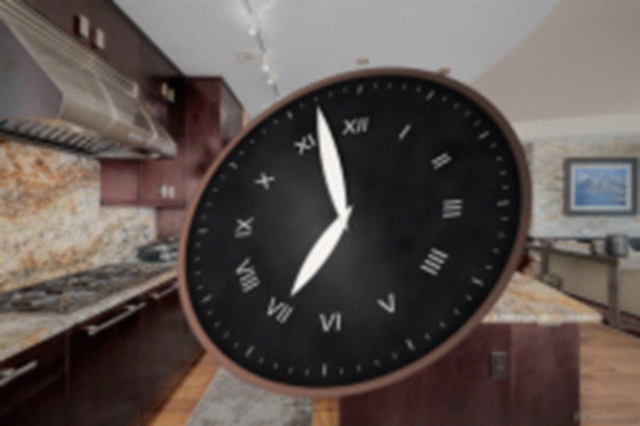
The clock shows 6.57
